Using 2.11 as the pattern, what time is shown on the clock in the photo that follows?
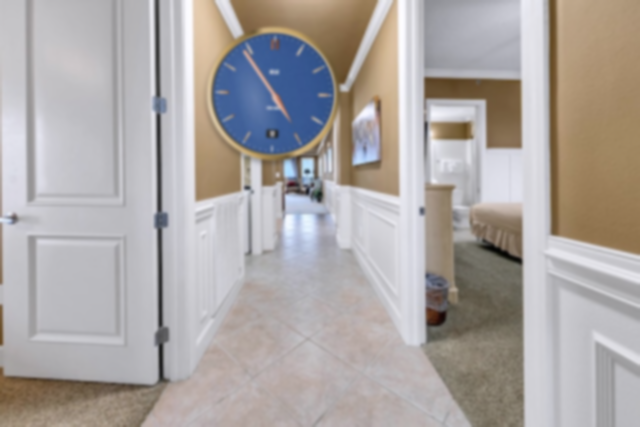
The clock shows 4.54
